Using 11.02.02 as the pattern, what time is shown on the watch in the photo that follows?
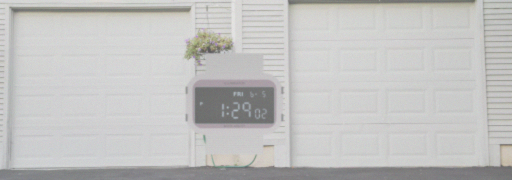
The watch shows 1.29.02
